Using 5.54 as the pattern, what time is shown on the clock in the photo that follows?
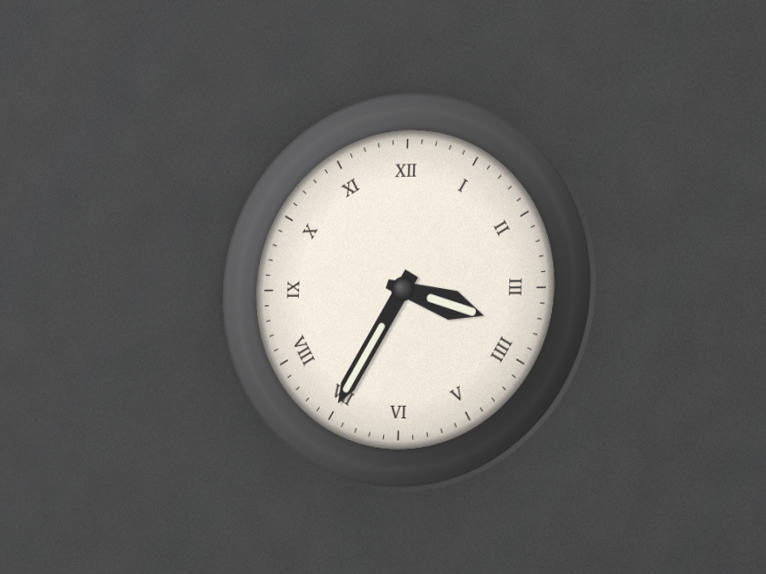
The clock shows 3.35
